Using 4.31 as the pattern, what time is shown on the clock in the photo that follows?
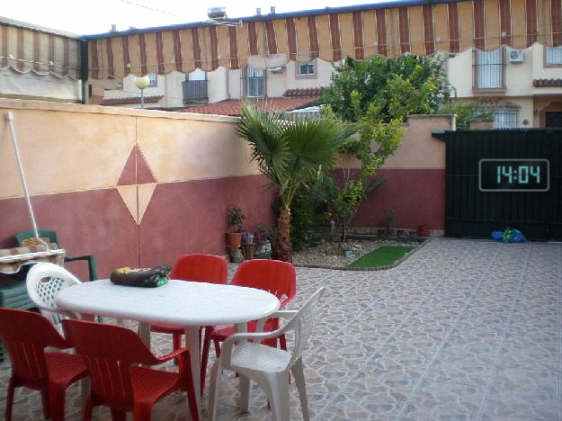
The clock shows 14.04
